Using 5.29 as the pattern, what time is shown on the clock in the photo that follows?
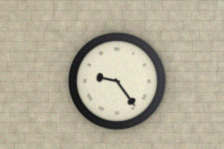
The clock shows 9.24
